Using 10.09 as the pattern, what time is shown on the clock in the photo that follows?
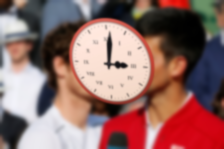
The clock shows 3.01
